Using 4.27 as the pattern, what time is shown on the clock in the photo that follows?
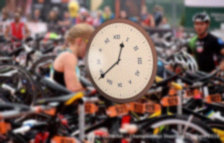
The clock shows 12.39
